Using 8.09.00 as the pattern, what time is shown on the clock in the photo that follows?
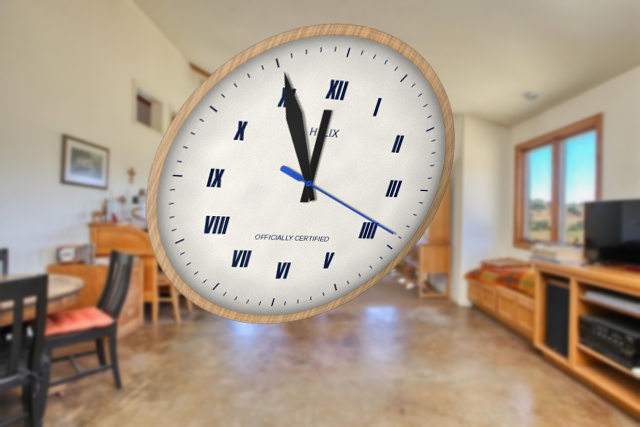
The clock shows 11.55.19
